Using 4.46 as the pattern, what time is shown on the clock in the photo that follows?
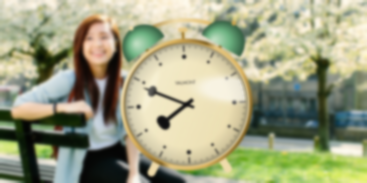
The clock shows 7.49
